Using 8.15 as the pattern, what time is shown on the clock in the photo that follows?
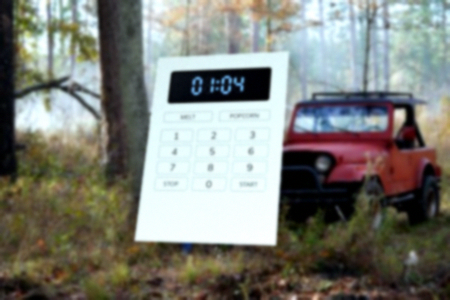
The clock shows 1.04
